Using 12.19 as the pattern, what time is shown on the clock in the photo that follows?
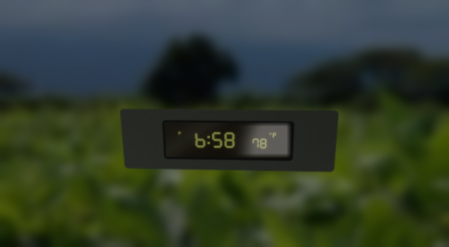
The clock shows 6.58
